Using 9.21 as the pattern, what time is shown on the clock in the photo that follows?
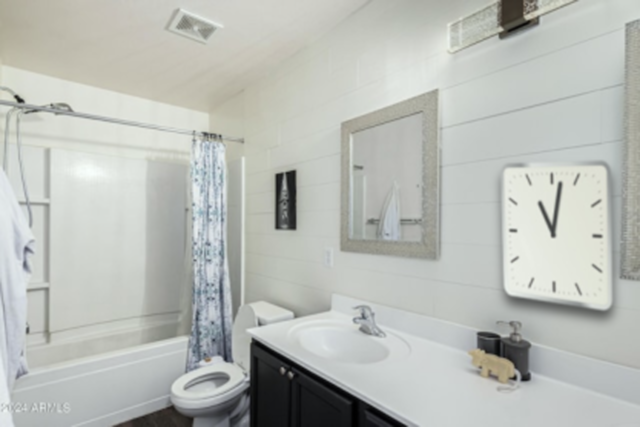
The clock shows 11.02
